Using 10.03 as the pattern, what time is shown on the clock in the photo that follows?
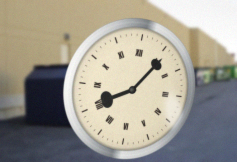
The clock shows 8.06
